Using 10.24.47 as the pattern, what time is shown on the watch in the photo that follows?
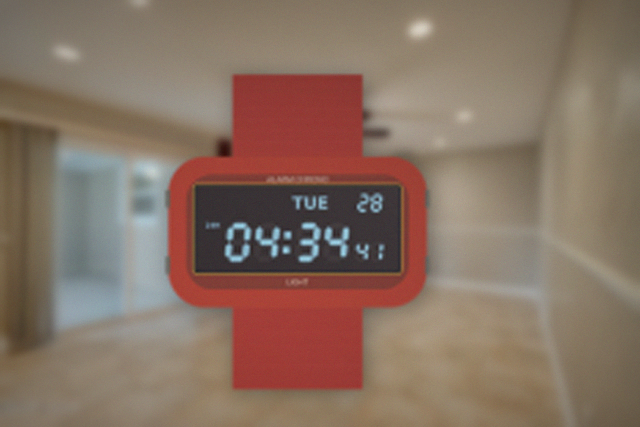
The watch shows 4.34.41
